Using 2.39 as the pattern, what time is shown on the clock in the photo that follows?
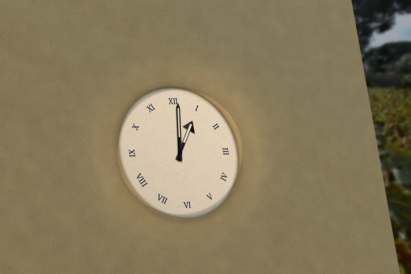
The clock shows 1.01
